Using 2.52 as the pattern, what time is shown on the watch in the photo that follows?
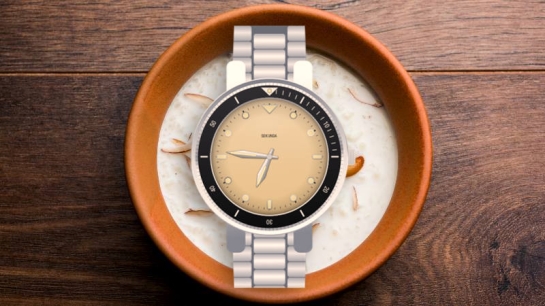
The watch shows 6.46
